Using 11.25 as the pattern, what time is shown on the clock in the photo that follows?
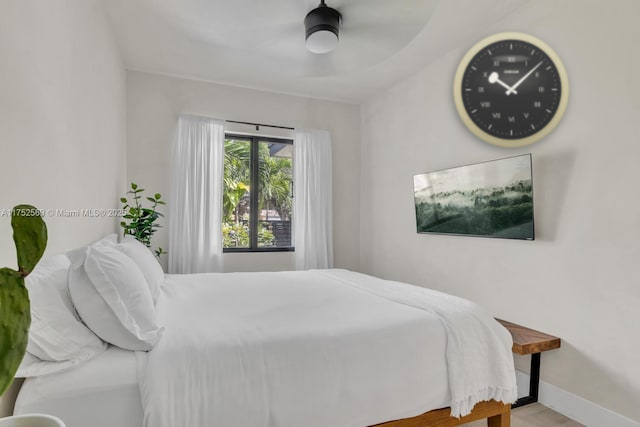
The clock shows 10.08
